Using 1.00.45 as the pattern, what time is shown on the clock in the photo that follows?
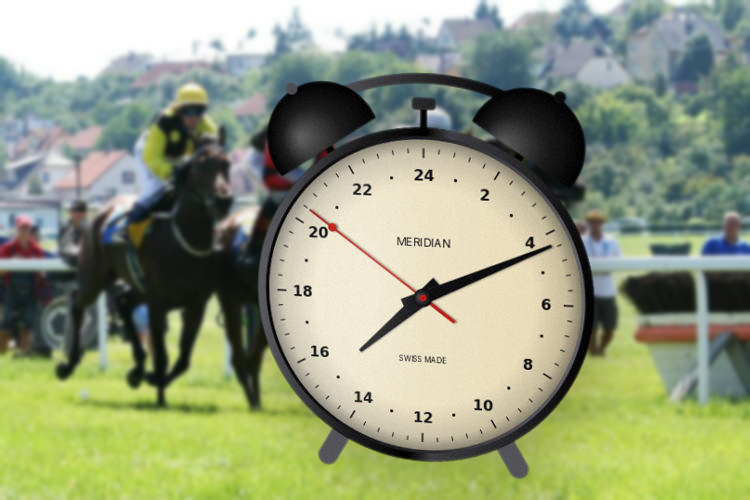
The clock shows 15.10.51
